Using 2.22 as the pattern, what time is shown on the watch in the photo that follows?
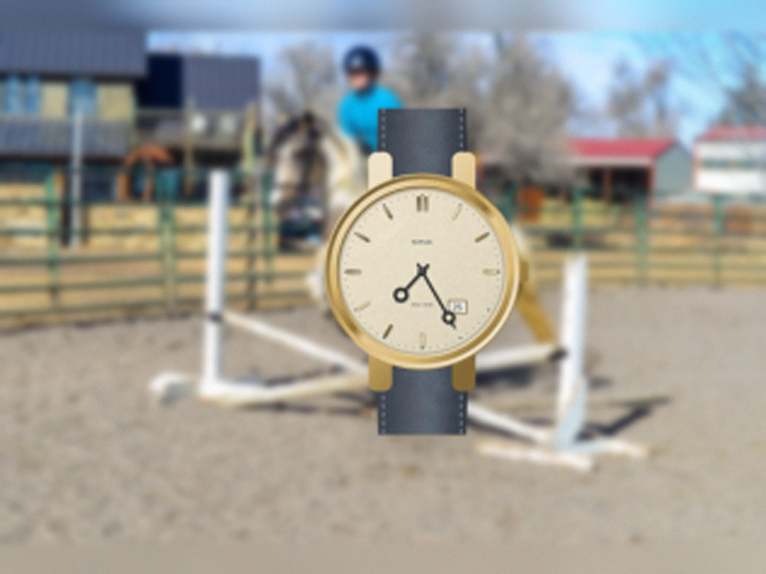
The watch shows 7.25
